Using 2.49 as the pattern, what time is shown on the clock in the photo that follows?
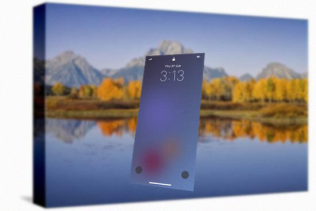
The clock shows 3.13
